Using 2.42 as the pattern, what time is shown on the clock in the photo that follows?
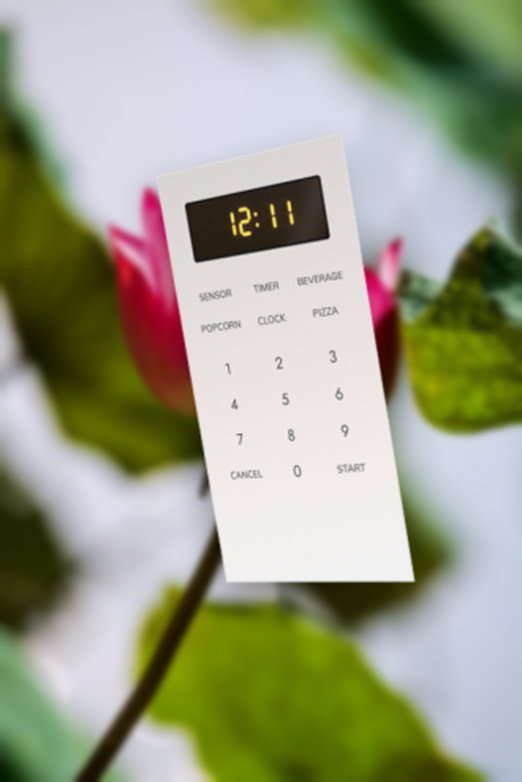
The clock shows 12.11
